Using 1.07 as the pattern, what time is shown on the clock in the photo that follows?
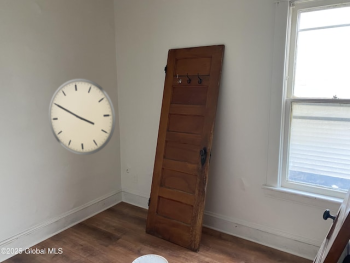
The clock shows 3.50
